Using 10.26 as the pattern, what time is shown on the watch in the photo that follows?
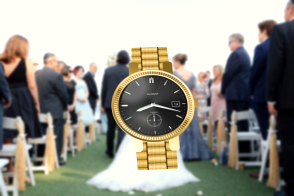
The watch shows 8.18
